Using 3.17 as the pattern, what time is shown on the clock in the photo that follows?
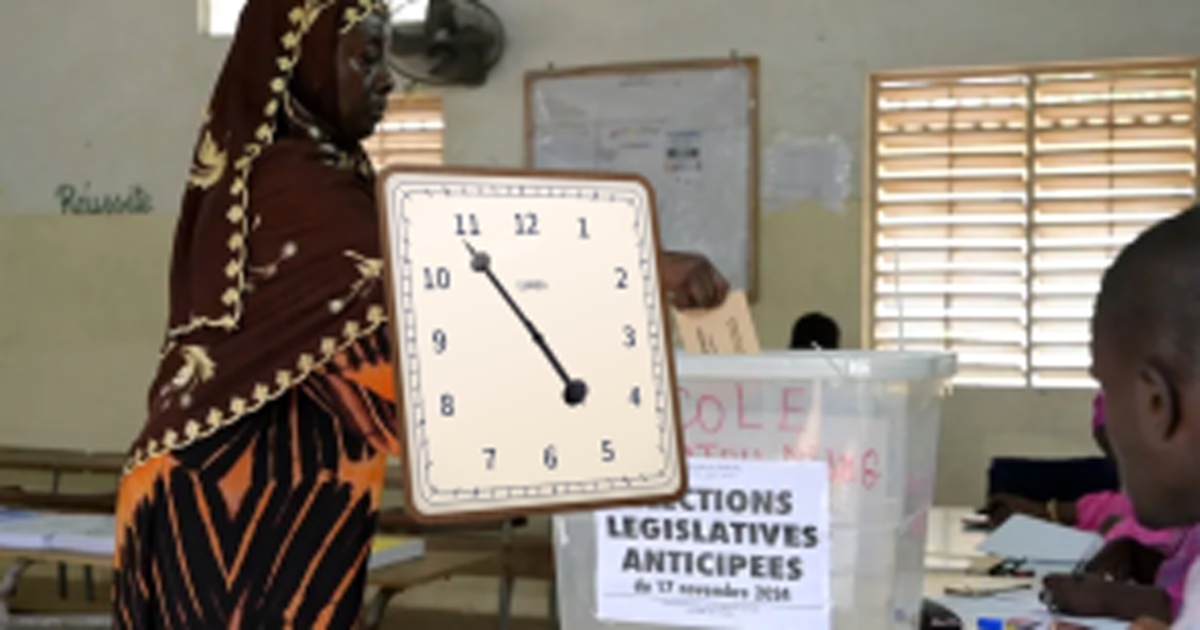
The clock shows 4.54
